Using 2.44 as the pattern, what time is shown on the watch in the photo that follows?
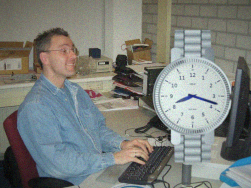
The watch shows 8.18
